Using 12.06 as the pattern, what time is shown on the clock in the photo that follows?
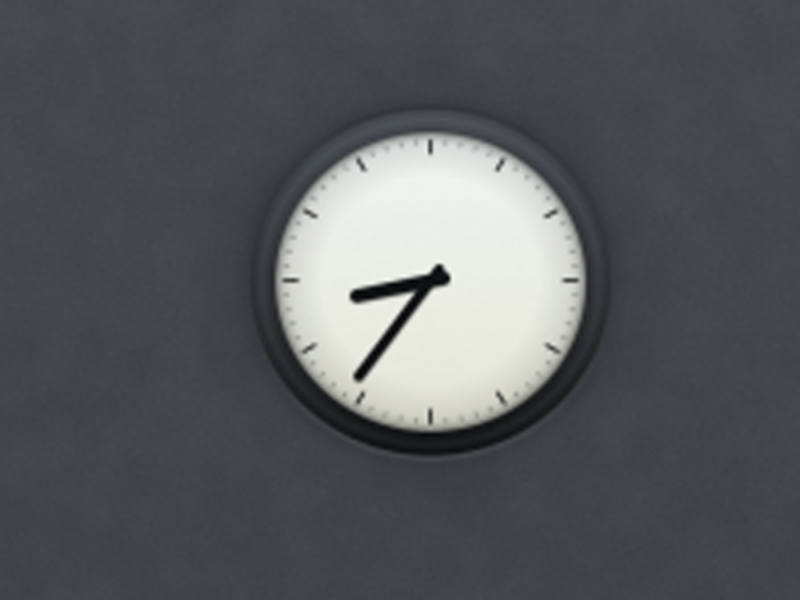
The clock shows 8.36
